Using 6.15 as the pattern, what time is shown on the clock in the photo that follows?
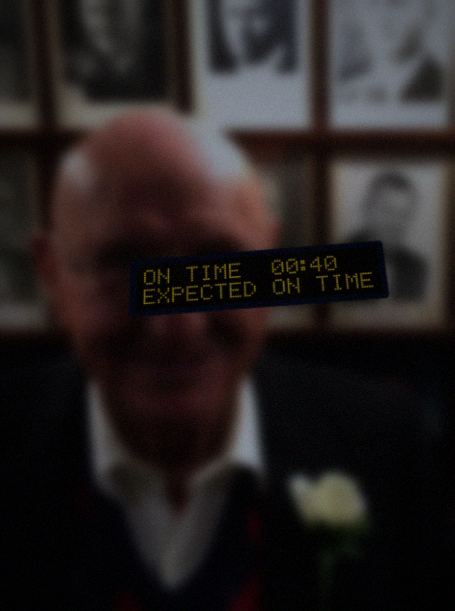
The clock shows 0.40
